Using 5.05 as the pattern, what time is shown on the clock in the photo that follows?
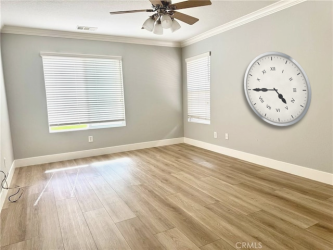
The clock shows 4.45
